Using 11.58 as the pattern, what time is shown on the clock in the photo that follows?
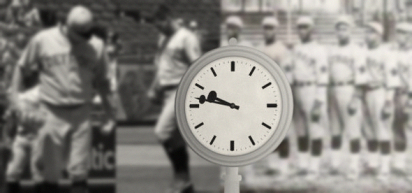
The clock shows 9.47
